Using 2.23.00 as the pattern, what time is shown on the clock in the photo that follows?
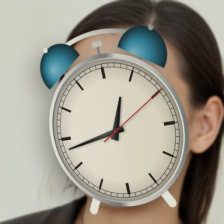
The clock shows 12.43.10
